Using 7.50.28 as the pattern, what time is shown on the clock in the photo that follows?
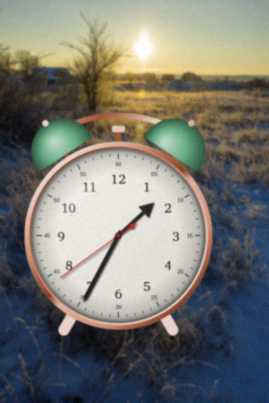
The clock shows 1.34.39
